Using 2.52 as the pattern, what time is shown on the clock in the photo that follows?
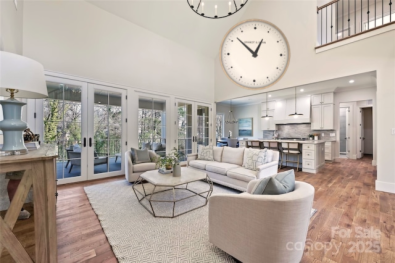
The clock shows 12.52
